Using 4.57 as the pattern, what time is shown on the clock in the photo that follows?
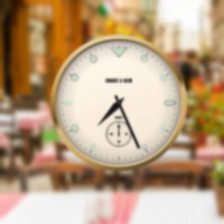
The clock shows 7.26
